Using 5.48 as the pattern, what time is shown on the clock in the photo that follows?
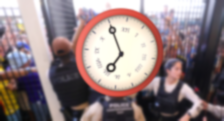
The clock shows 6.55
